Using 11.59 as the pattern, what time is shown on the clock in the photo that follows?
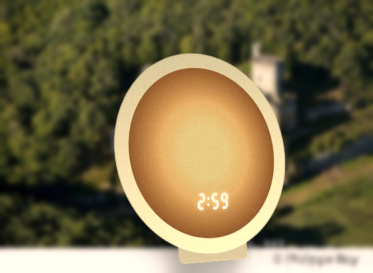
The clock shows 2.59
